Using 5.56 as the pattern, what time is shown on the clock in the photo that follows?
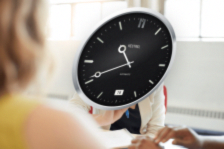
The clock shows 10.41
